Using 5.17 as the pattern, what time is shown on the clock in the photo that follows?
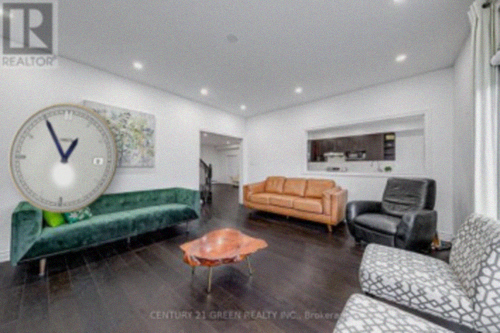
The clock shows 12.55
